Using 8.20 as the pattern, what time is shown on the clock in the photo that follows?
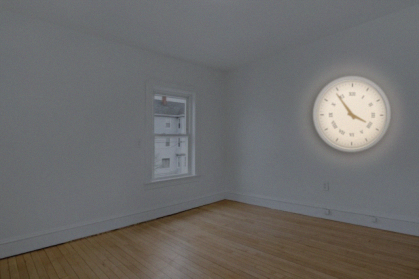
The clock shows 3.54
